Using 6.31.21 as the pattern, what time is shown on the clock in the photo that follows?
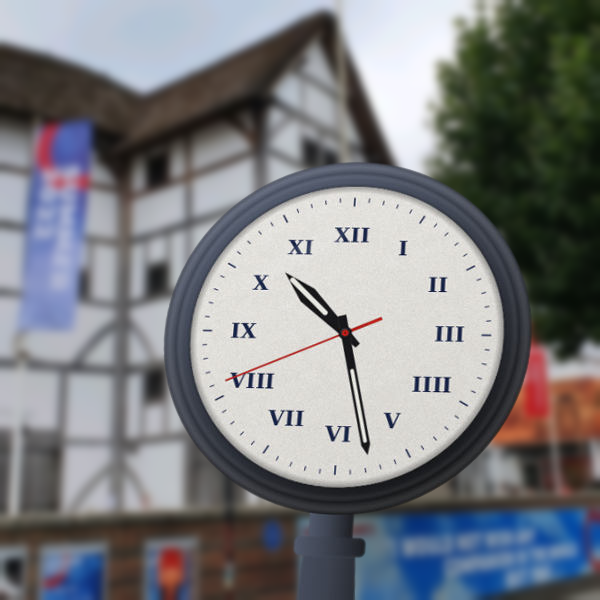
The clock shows 10.27.41
